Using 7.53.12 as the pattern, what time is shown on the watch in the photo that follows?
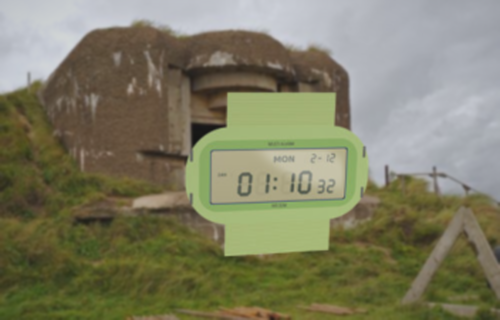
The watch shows 1.10.32
